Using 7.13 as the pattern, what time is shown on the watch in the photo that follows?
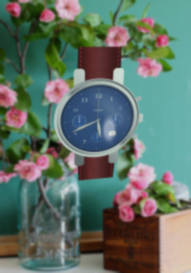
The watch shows 5.41
